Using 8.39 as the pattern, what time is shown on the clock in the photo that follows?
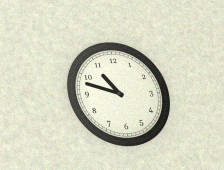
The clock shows 10.48
